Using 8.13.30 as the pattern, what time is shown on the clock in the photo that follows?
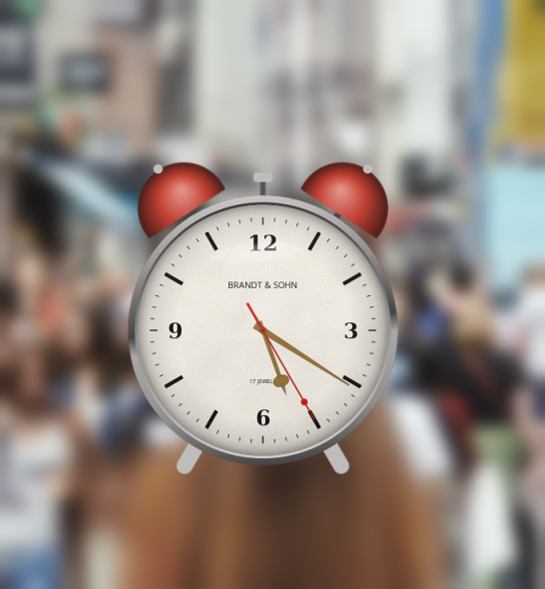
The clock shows 5.20.25
